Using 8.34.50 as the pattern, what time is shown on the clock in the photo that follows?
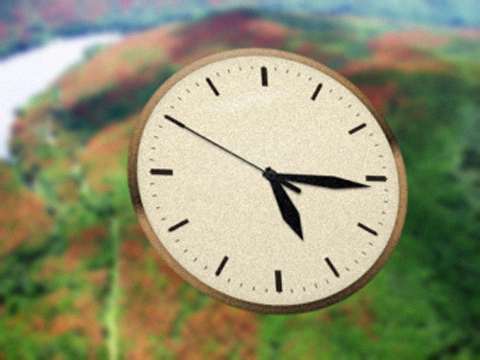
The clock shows 5.15.50
